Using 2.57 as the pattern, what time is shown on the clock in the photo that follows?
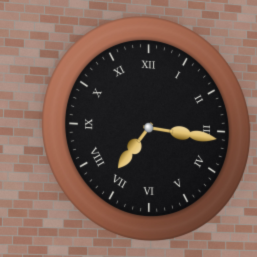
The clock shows 7.16
